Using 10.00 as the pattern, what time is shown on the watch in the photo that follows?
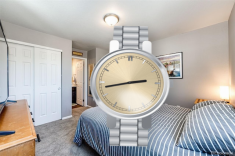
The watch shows 2.43
